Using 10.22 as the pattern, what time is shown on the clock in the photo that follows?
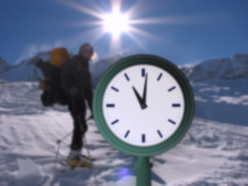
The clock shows 11.01
